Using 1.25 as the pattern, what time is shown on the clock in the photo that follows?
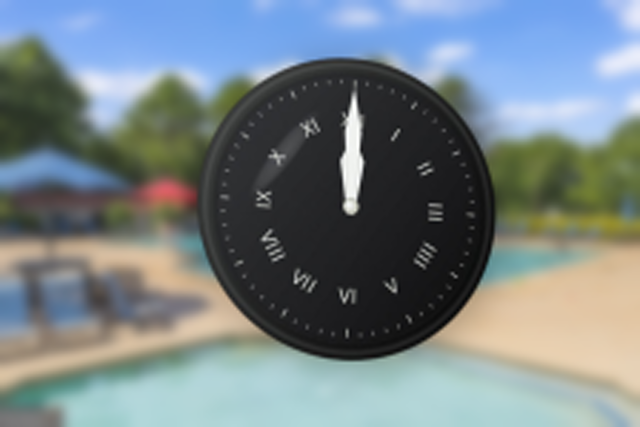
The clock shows 12.00
